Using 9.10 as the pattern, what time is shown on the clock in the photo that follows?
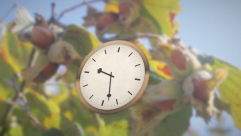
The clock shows 9.28
